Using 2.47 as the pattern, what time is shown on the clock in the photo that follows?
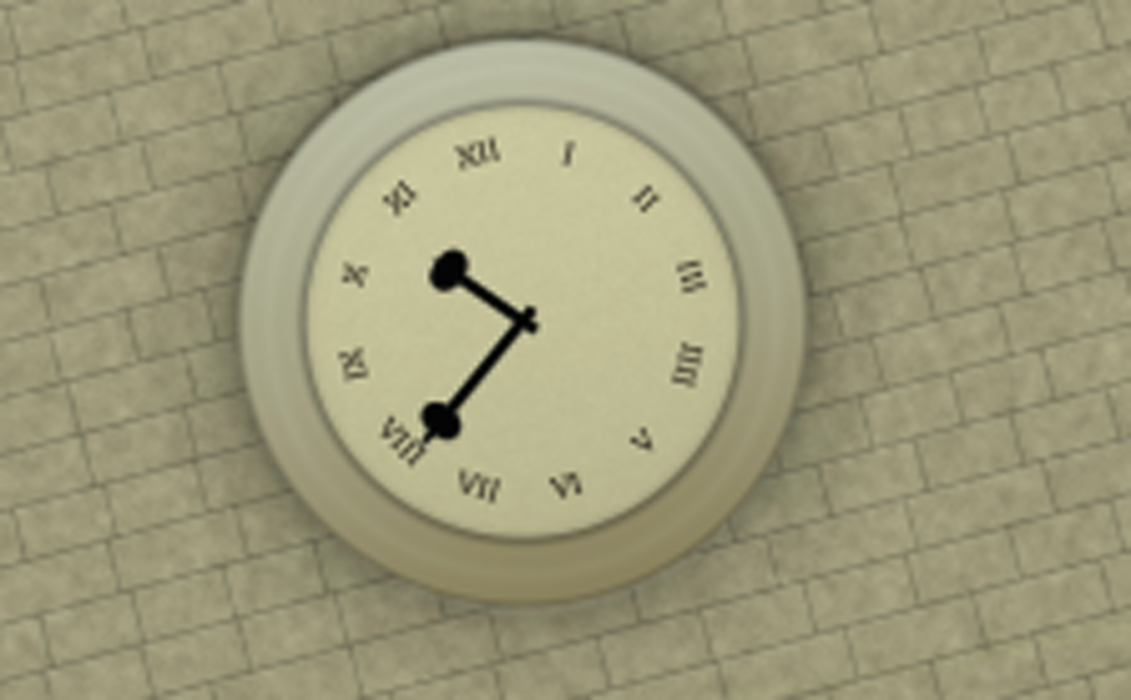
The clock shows 10.39
